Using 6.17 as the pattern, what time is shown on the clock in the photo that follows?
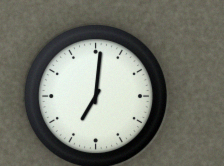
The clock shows 7.01
